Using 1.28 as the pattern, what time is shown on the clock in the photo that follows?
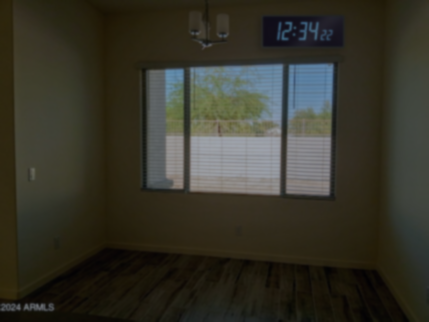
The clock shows 12.34
